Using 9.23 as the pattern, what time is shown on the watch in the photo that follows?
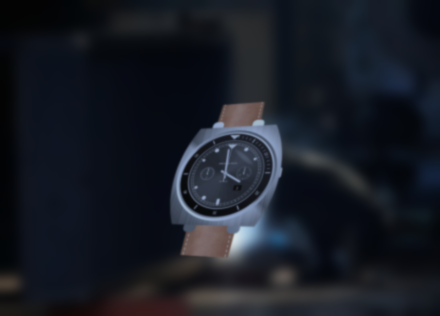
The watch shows 3.59
